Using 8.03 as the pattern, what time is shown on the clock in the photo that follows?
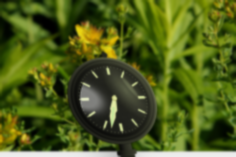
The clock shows 6.33
